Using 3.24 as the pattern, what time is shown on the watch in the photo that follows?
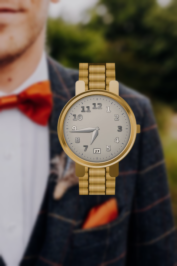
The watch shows 6.44
